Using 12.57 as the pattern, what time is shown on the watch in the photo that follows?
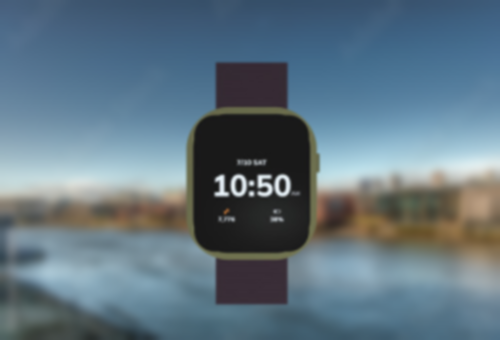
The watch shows 10.50
